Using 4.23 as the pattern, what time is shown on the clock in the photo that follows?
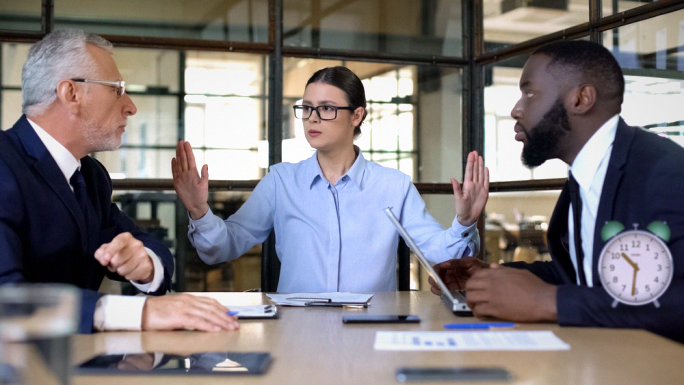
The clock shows 10.31
